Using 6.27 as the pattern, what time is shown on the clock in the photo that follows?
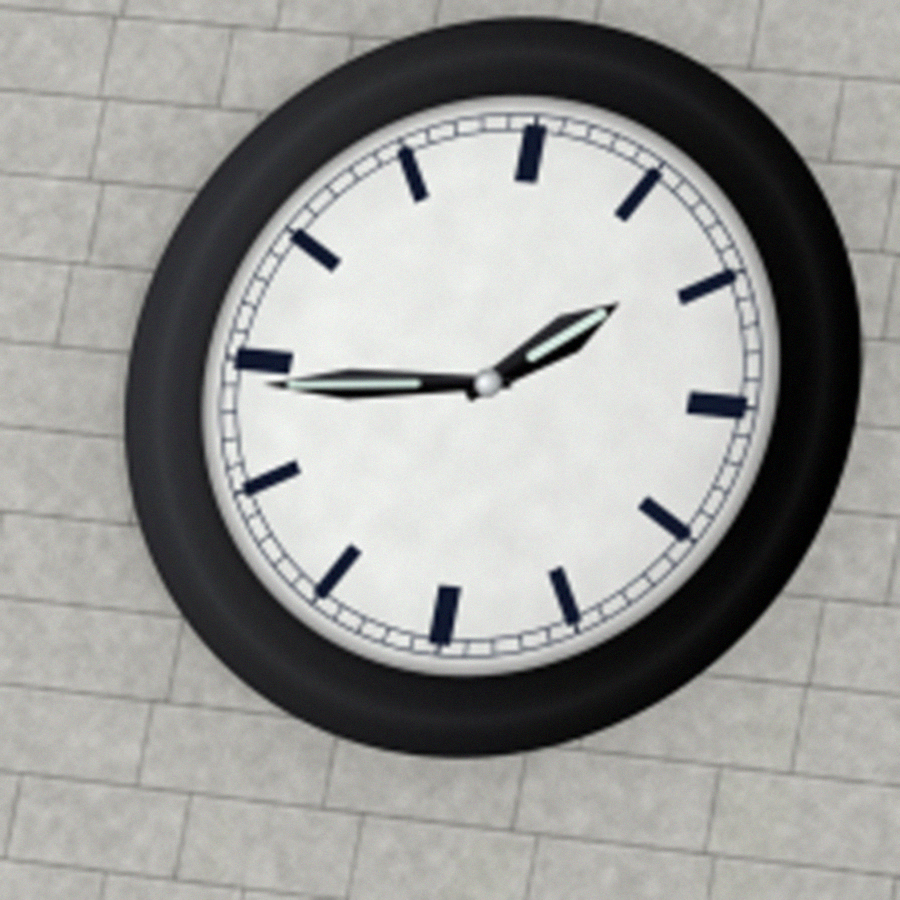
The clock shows 1.44
